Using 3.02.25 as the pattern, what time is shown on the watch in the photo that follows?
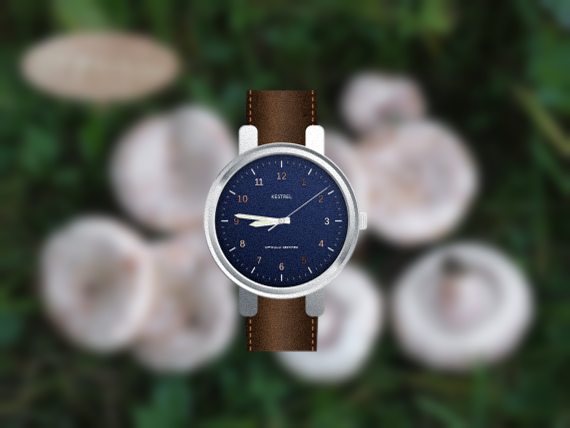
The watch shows 8.46.09
